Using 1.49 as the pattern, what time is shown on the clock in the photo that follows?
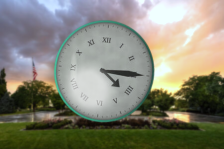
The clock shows 4.15
